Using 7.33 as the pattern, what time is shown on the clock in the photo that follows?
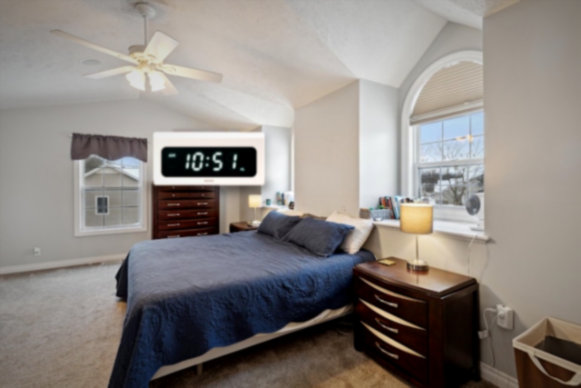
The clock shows 10.51
